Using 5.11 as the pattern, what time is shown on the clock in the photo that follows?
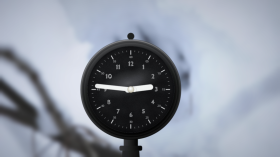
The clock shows 2.46
